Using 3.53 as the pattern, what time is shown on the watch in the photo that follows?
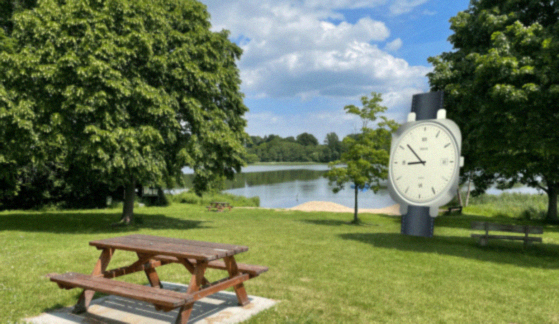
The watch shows 8.52
